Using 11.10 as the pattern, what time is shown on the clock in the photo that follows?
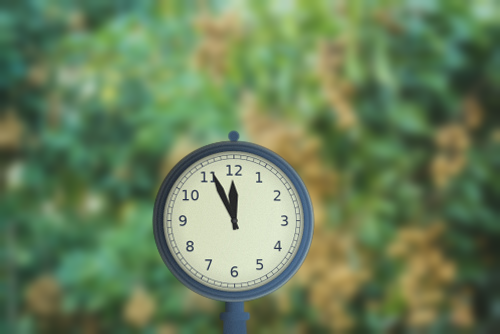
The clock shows 11.56
